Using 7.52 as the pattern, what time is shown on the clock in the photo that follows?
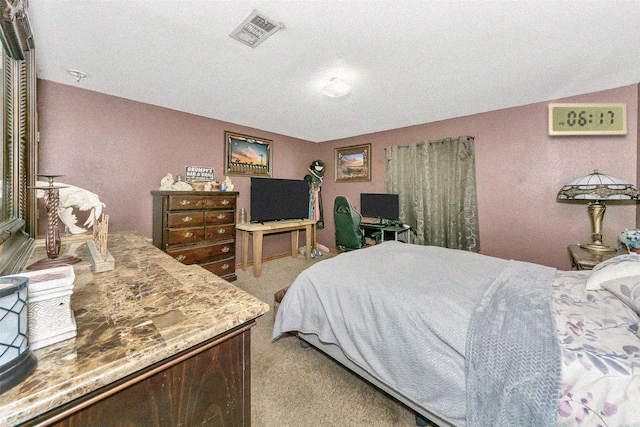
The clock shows 6.17
